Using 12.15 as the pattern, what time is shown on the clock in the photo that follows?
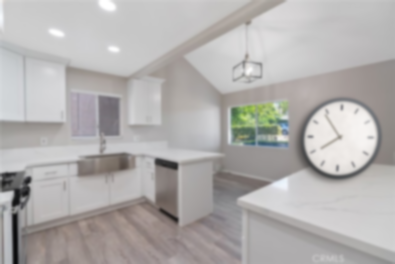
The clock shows 7.54
